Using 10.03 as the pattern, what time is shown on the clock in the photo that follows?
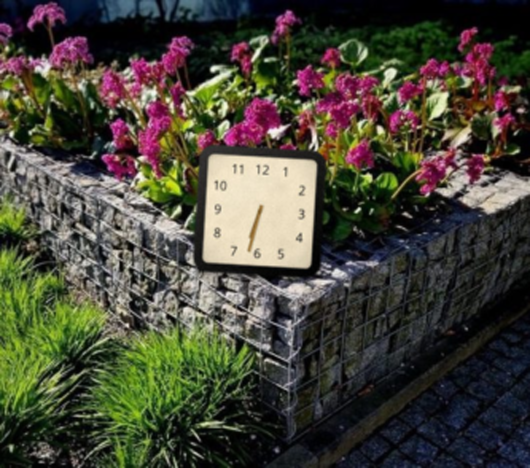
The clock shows 6.32
